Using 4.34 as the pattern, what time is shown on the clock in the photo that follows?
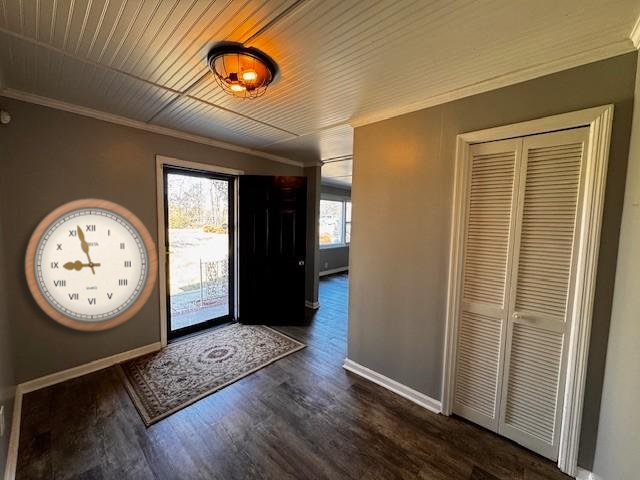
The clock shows 8.57
